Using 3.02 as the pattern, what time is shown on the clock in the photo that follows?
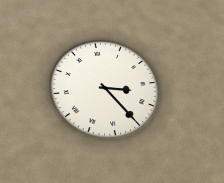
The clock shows 3.25
